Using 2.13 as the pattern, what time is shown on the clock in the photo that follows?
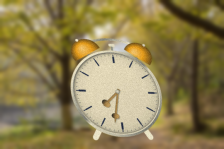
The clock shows 7.32
